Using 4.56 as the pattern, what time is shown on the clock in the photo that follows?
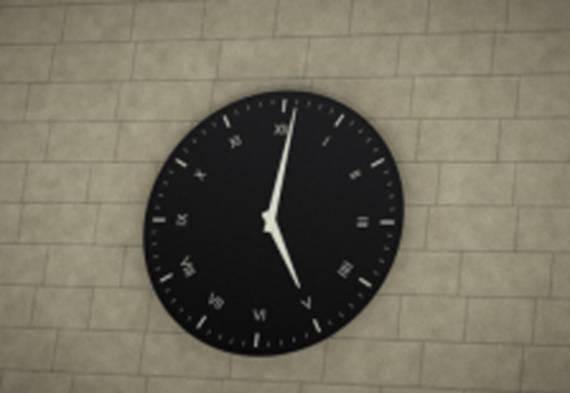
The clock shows 5.01
